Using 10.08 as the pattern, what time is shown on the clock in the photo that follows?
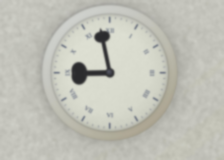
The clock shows 8.58
